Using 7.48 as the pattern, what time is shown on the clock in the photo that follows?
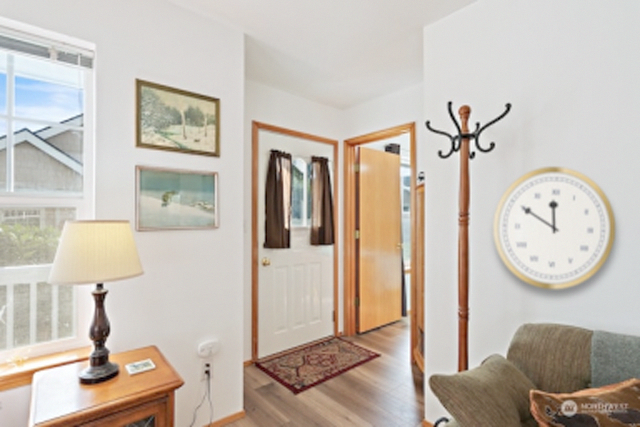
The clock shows 11.50
